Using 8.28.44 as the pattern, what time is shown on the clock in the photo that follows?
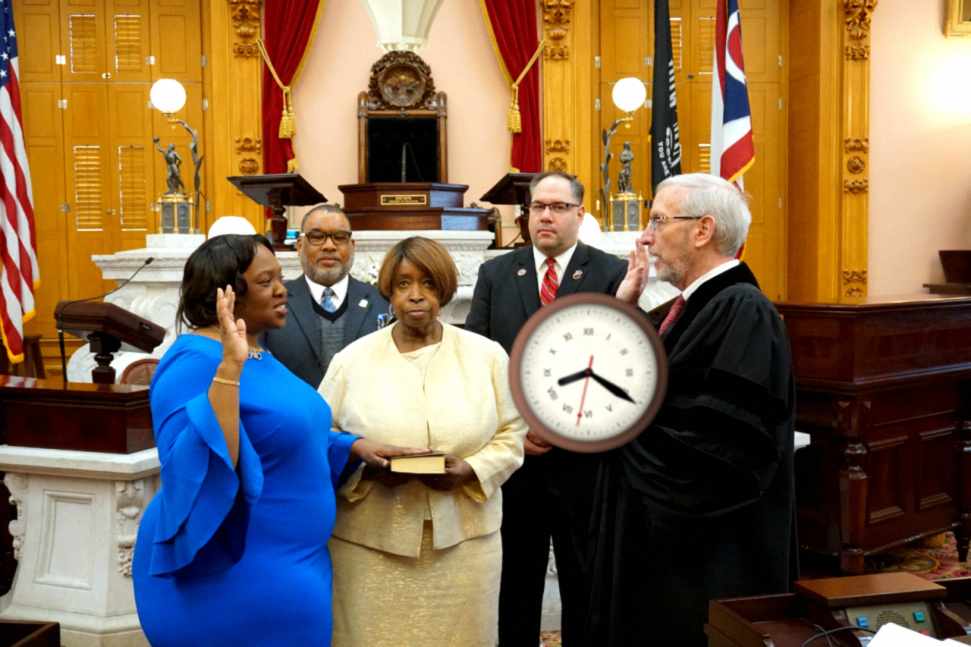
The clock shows 8.20.32
